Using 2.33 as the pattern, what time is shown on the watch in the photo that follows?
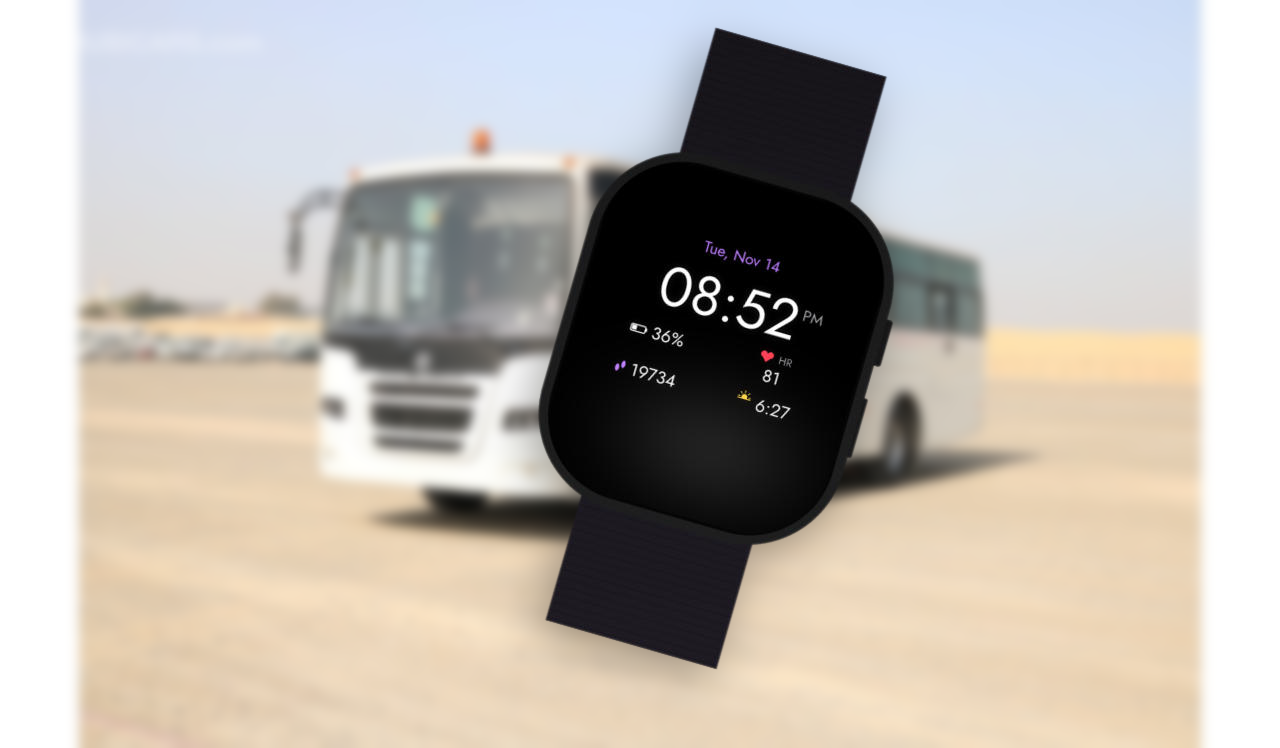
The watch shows 8.52
